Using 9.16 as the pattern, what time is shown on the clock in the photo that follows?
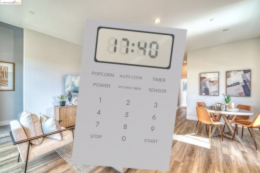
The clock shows 17.40
